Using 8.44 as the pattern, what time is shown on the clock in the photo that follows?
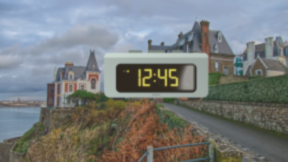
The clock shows 12.45
